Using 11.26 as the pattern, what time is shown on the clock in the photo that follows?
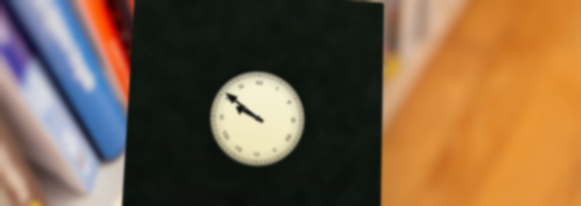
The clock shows 9.51
